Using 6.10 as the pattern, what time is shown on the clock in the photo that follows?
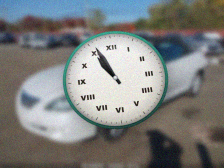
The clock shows 10.56
